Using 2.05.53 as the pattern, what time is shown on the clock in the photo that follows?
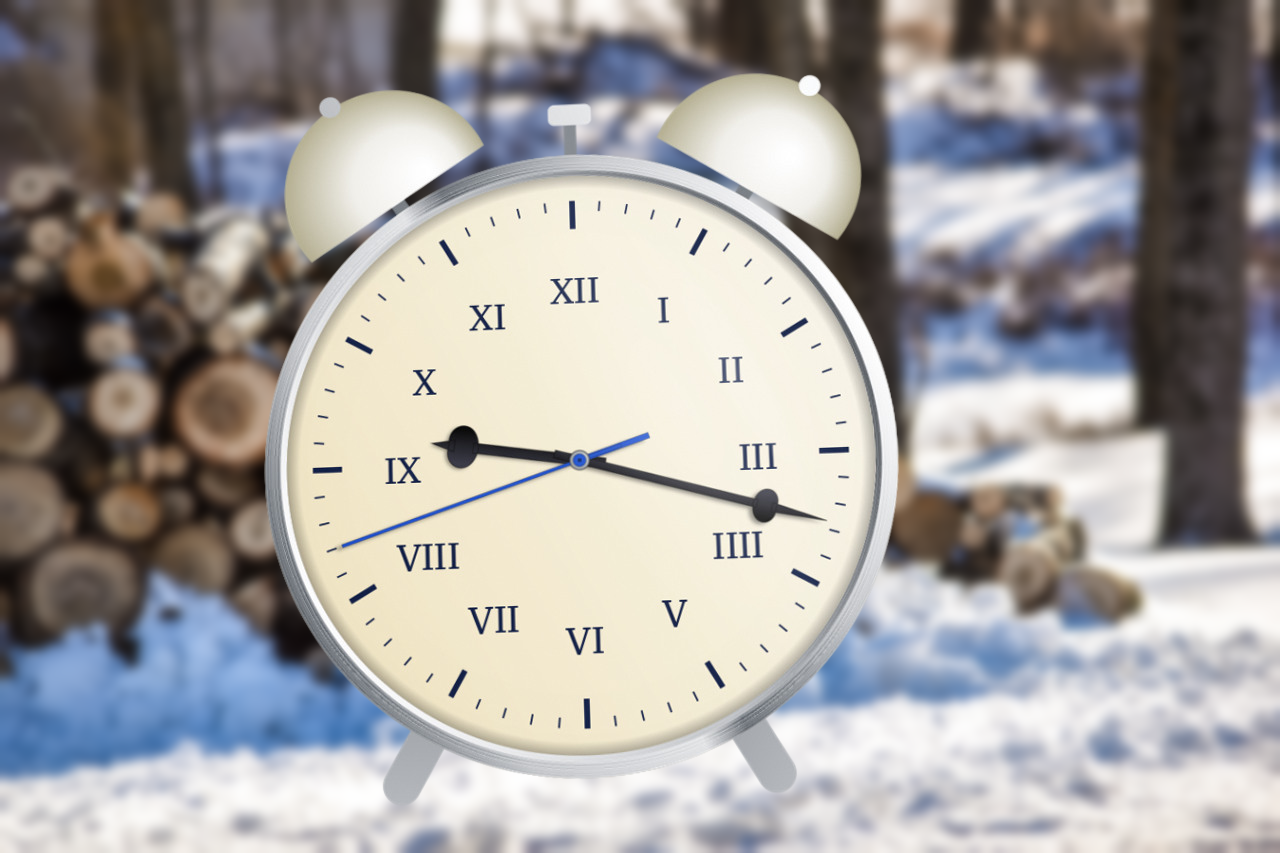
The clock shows 9.17.42
